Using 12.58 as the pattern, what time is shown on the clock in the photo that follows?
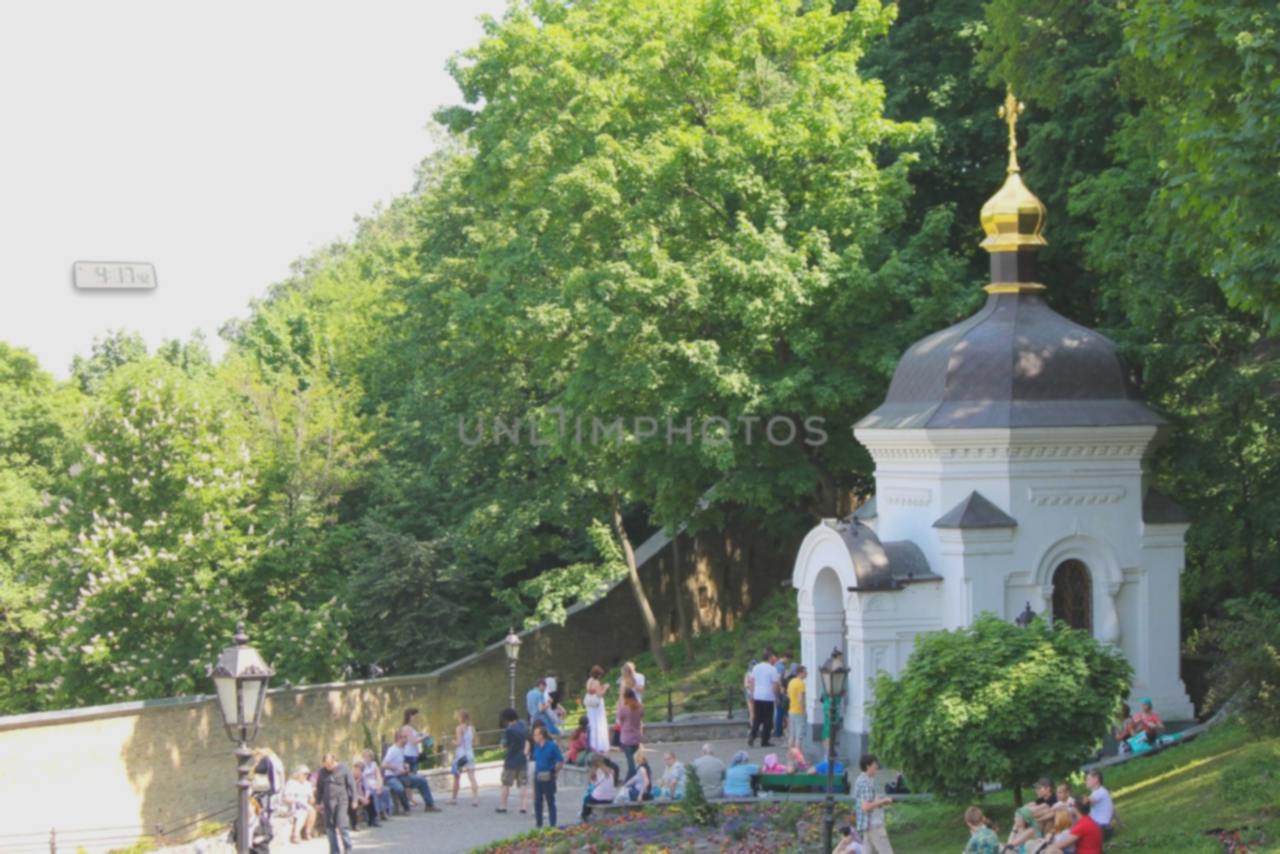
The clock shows 4.17
